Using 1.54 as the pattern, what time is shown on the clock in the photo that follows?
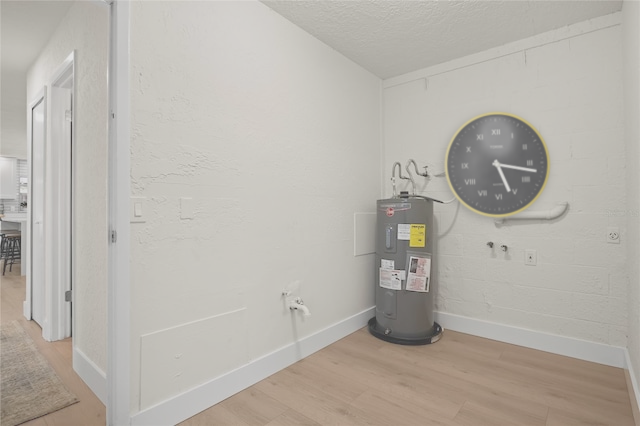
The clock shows 5.17
